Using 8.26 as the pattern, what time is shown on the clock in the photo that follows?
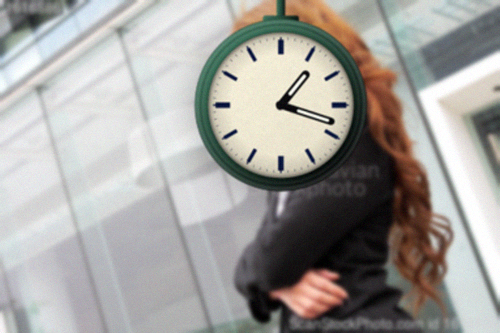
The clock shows 1.18
